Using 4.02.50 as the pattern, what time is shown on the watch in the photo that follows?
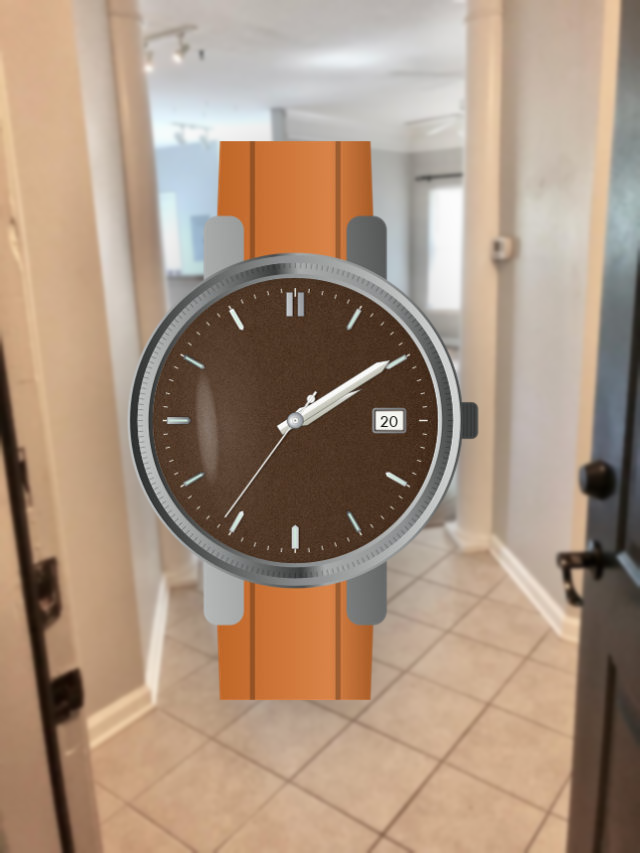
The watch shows 2.09.36
